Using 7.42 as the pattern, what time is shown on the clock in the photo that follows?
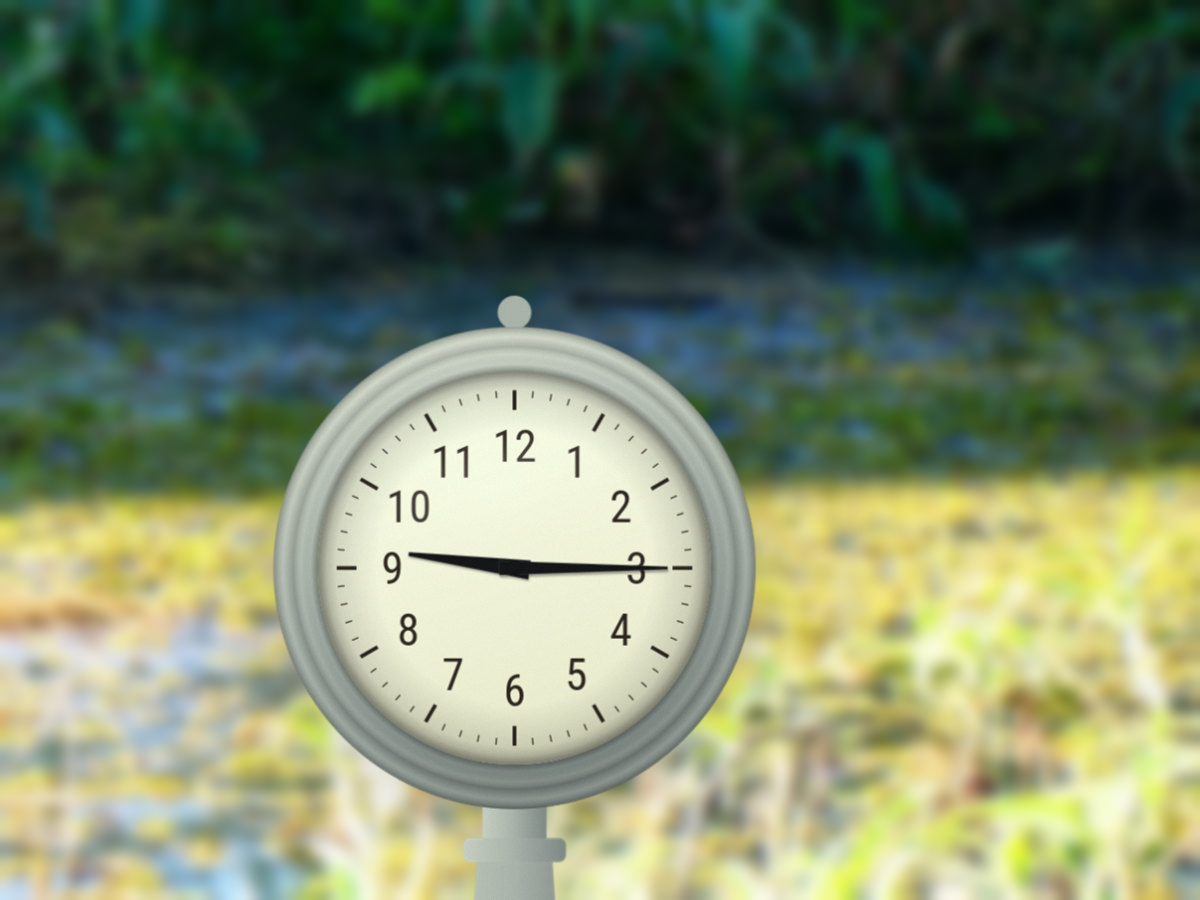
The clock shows 9.15
